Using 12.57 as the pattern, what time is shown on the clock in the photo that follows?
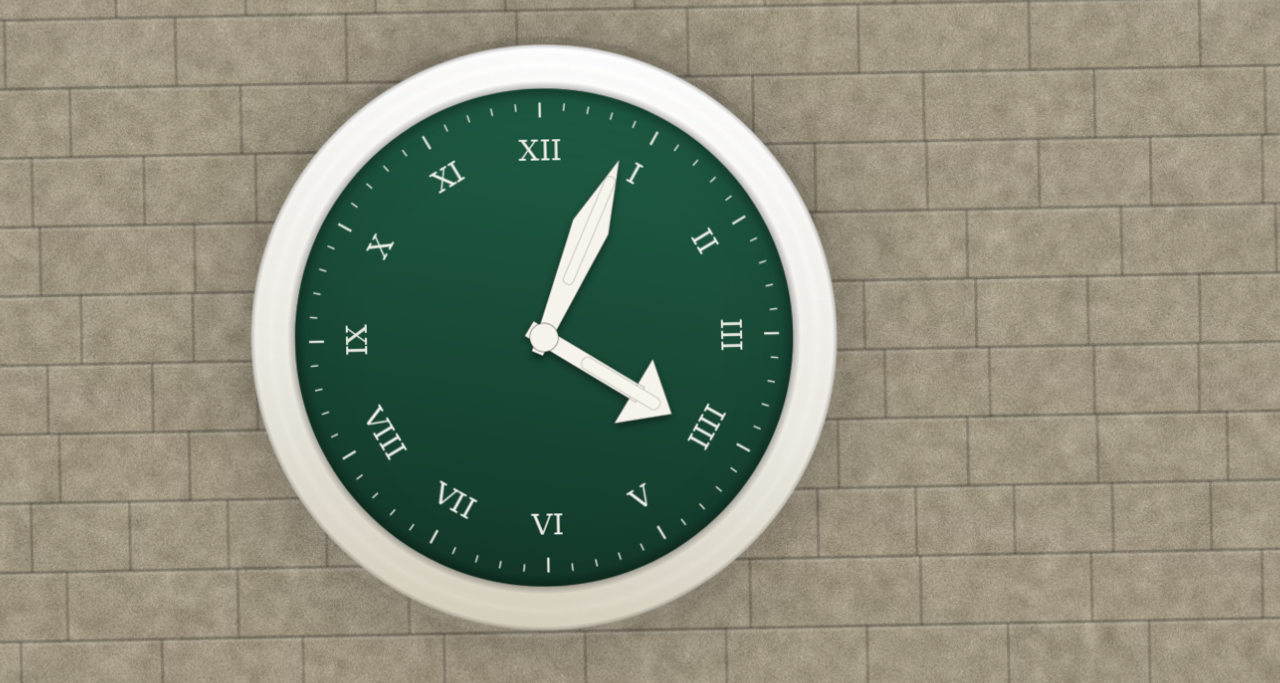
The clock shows 4.04
